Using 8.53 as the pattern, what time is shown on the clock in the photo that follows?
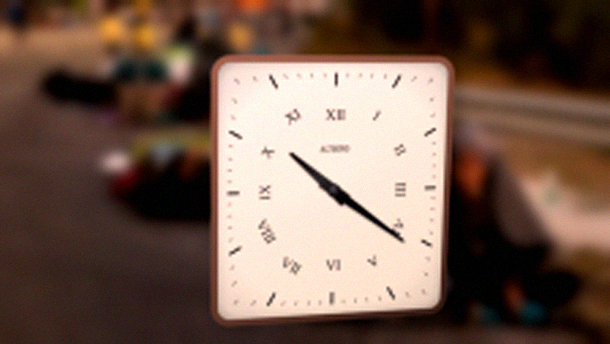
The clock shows 10.21
